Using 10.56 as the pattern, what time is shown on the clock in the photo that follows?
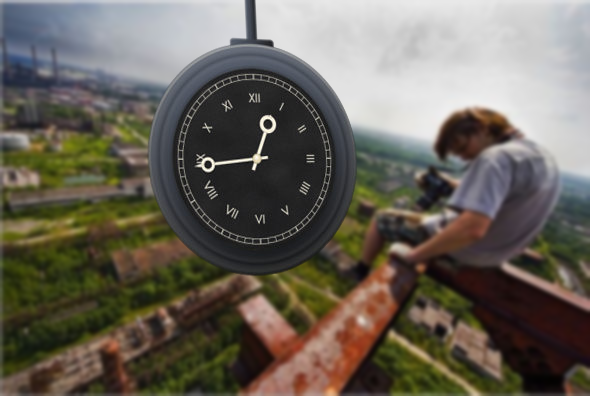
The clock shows 12.44
